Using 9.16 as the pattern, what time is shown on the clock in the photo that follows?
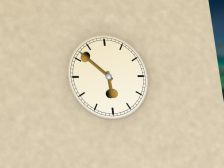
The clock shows 5.52
